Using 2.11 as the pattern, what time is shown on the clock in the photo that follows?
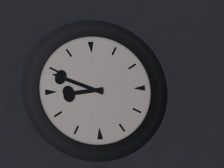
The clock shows 8.49
